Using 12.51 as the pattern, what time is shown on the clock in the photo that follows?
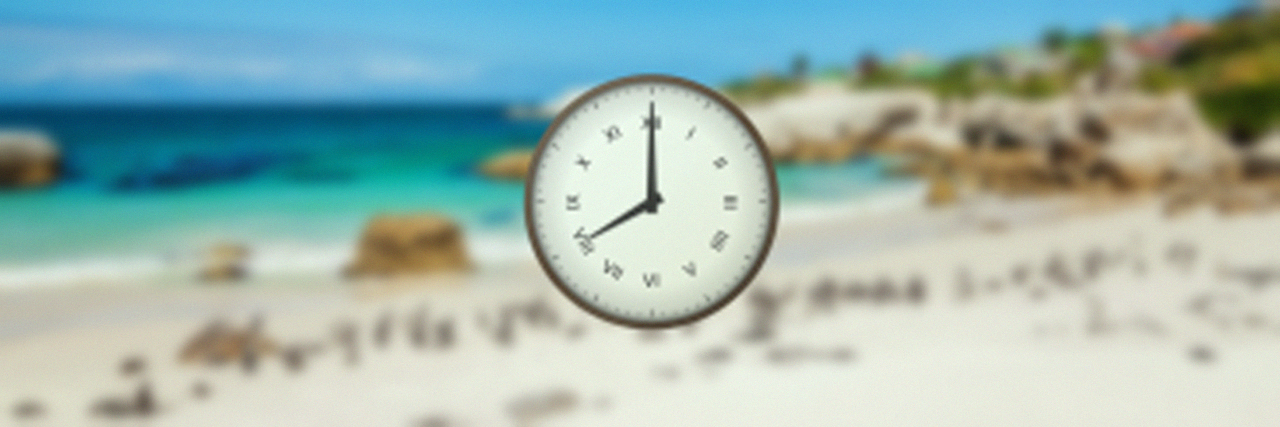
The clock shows 8.00
